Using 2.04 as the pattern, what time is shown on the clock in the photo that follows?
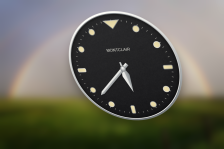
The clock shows 5.38
